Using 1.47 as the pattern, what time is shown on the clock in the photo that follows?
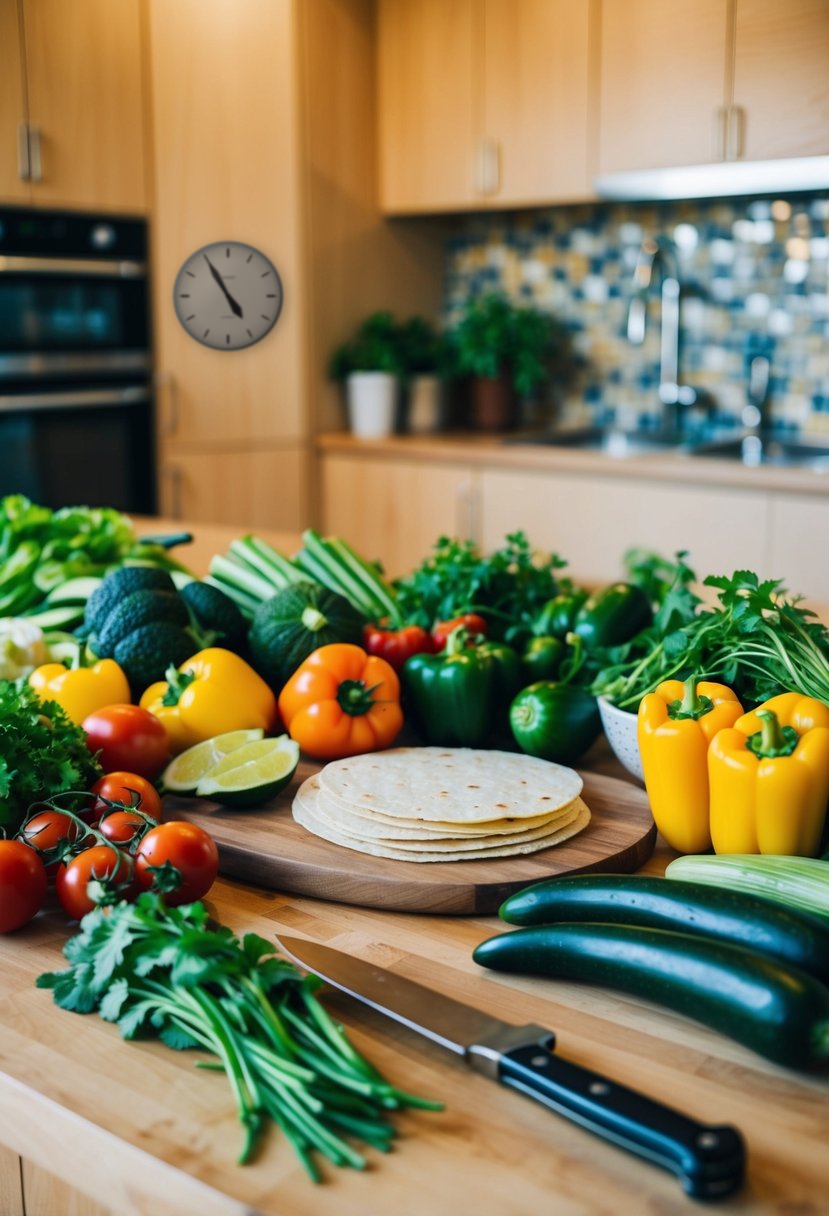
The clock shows 4.55
